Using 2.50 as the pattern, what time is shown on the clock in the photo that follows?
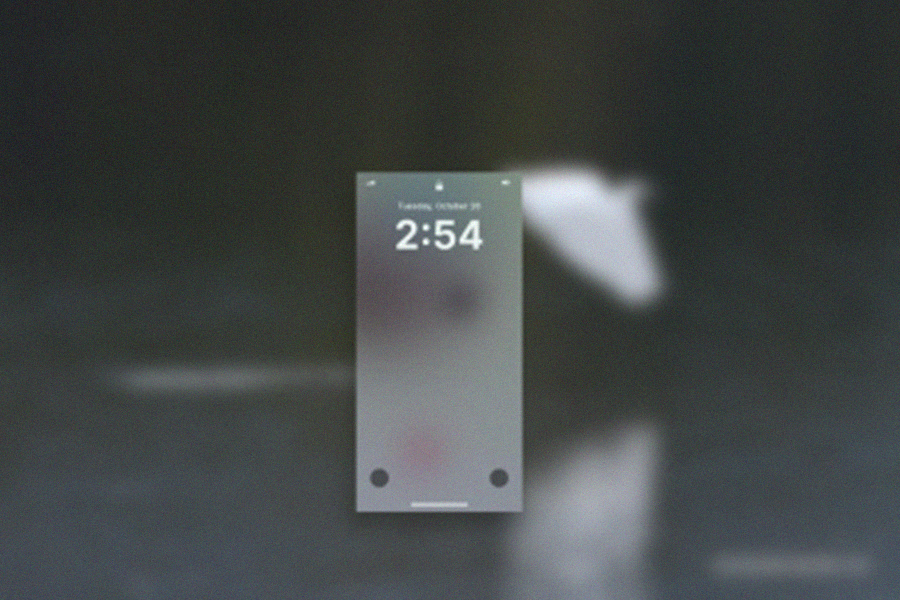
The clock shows 2.54
